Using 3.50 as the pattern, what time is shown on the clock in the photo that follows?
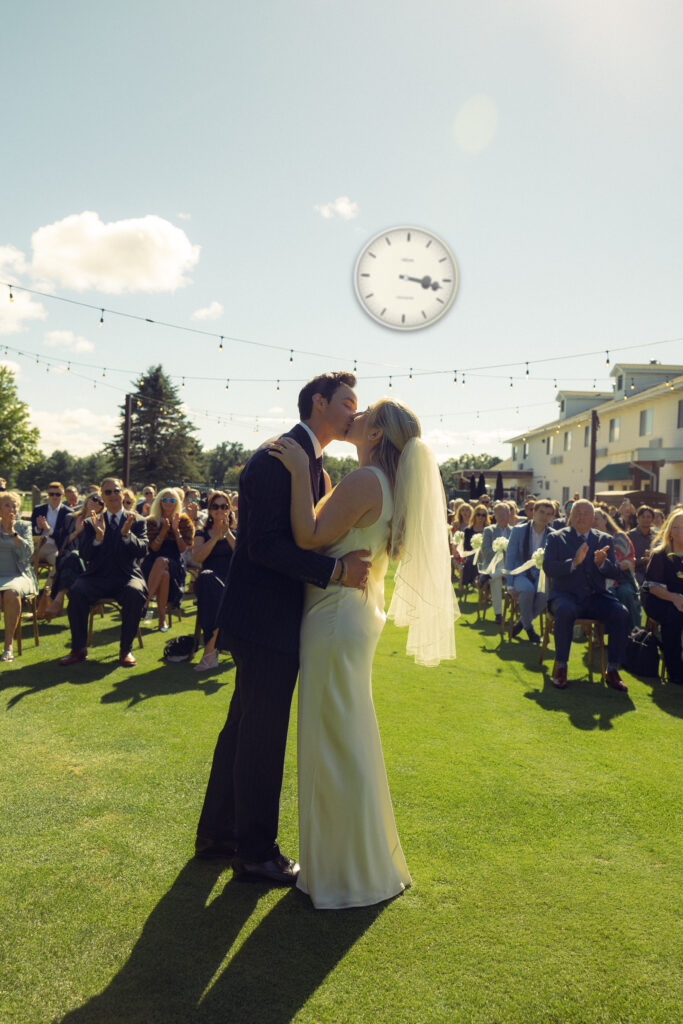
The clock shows 3.17
